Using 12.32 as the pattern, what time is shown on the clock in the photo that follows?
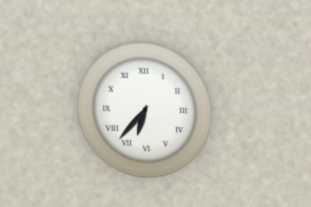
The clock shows 6.37
